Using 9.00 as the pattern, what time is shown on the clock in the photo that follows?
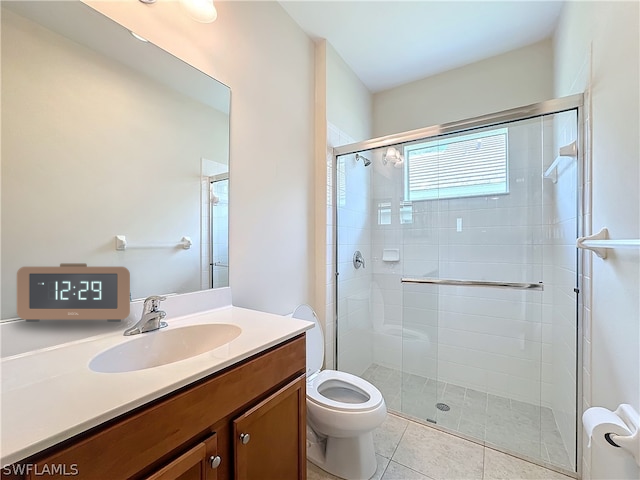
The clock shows 12.29
